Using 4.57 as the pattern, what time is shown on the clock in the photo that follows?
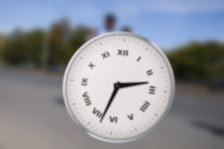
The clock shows 2.33
